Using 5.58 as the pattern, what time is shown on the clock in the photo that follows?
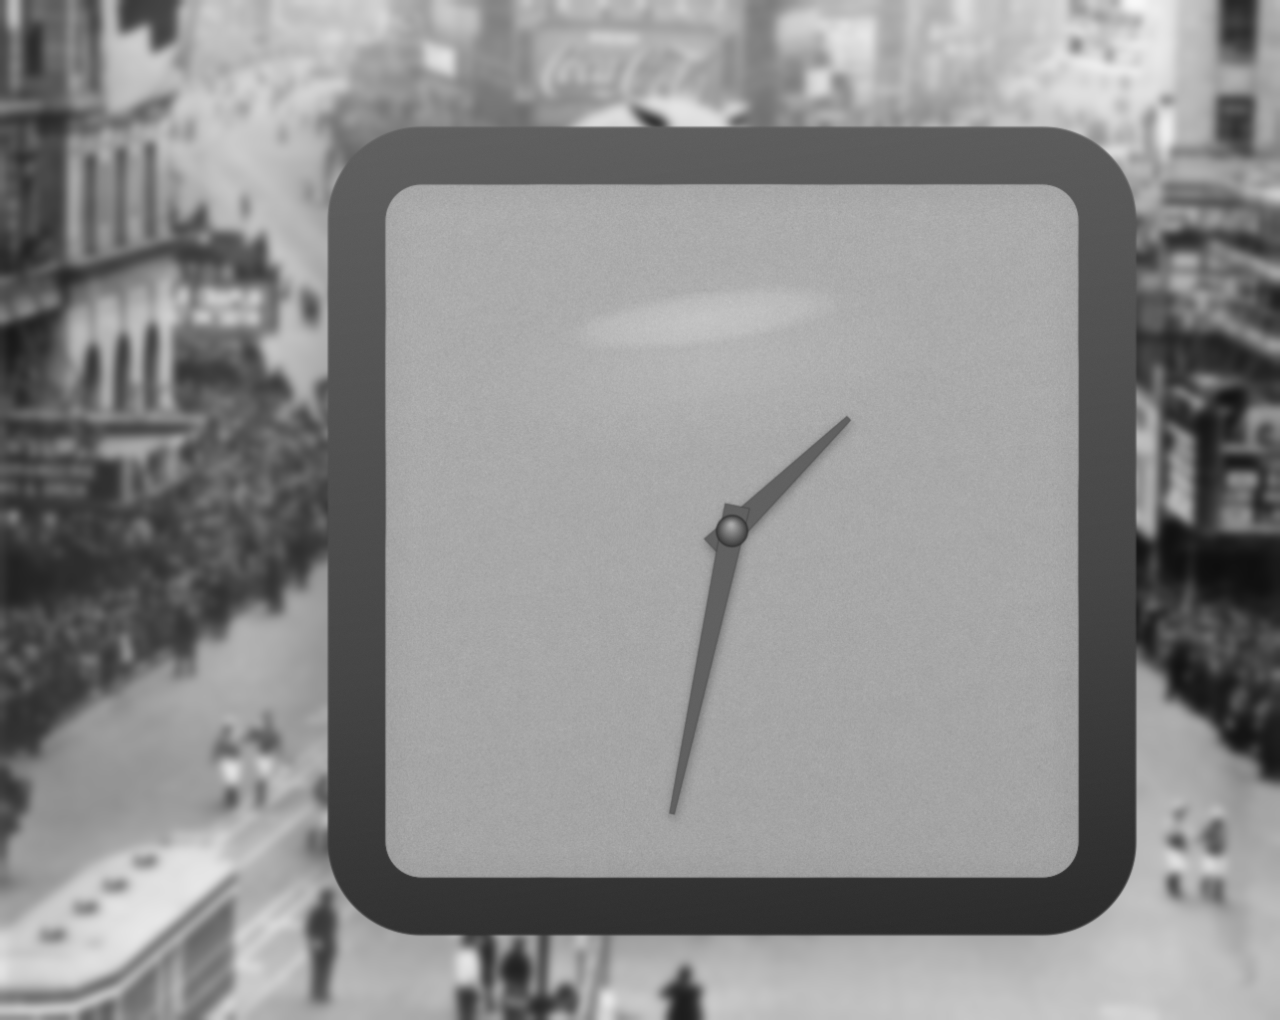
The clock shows 1.32
